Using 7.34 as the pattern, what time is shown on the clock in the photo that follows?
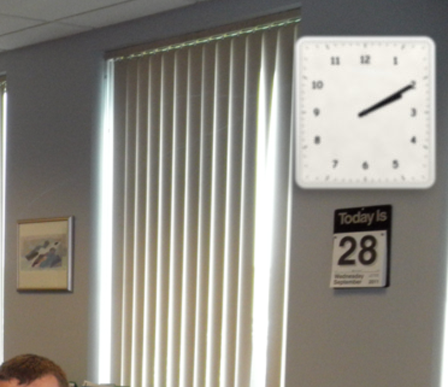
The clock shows 2.10
